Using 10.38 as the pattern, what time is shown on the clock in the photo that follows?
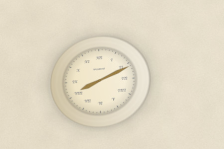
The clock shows 8.11
